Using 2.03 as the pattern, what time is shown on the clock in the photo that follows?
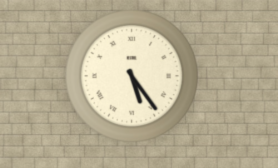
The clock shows 5.24
